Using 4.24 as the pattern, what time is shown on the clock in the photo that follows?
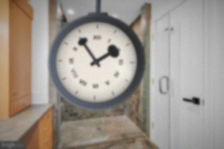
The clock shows 1.54
